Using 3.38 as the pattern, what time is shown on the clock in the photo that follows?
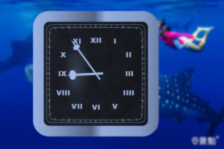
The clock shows 8.54
